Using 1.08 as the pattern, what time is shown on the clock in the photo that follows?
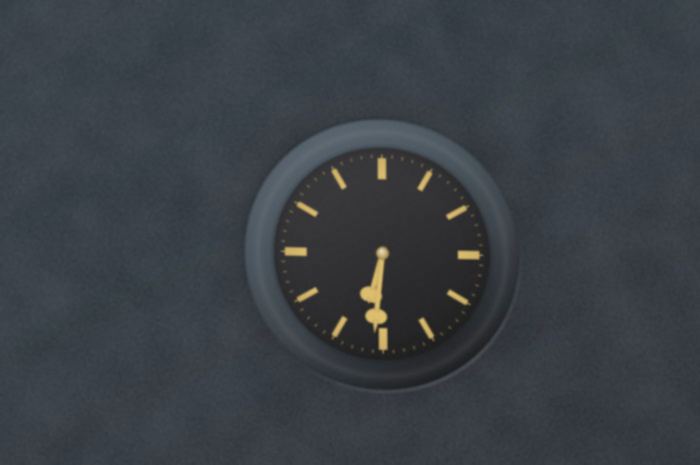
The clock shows 6.31
